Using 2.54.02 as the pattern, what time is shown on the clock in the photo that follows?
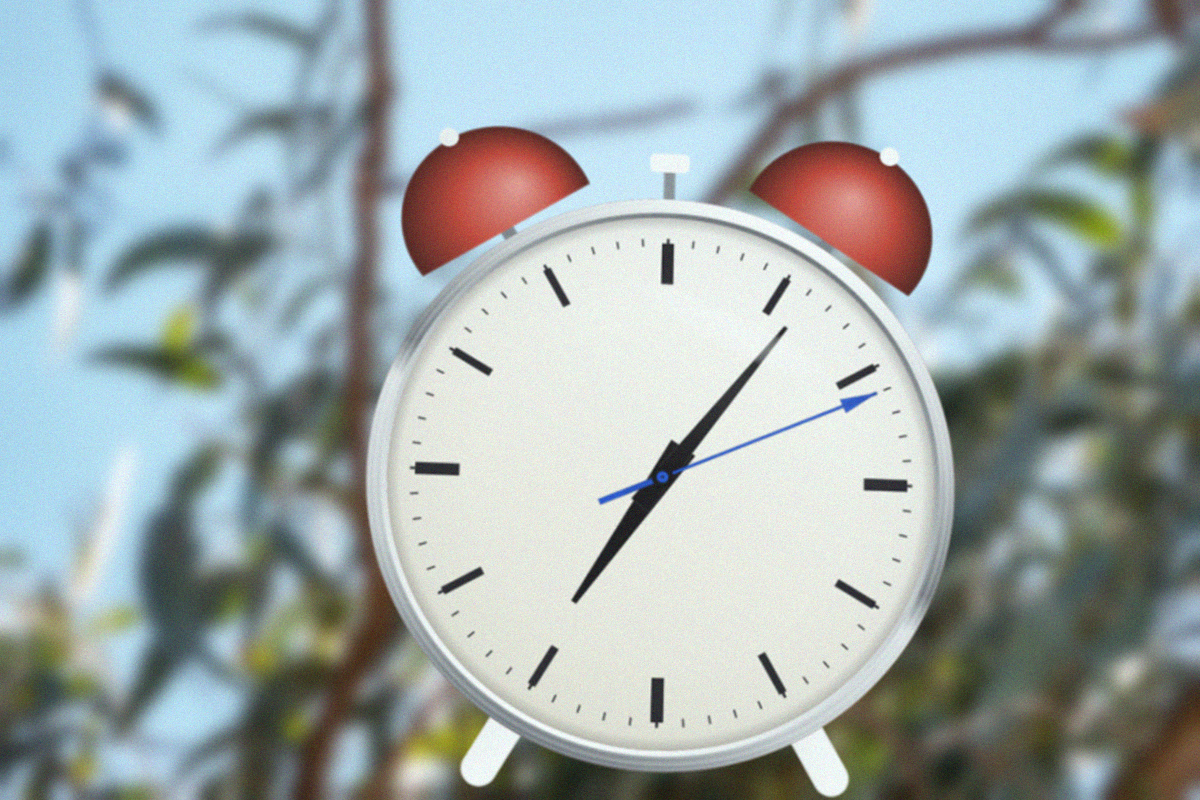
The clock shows 7.06.11
